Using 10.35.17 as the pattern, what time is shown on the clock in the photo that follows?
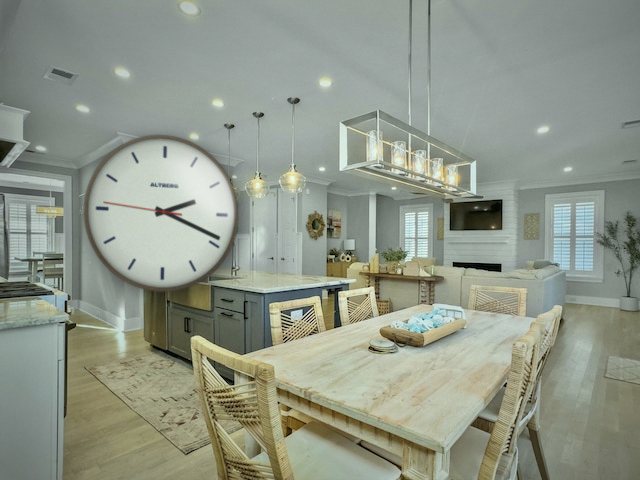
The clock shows 2.18.46
